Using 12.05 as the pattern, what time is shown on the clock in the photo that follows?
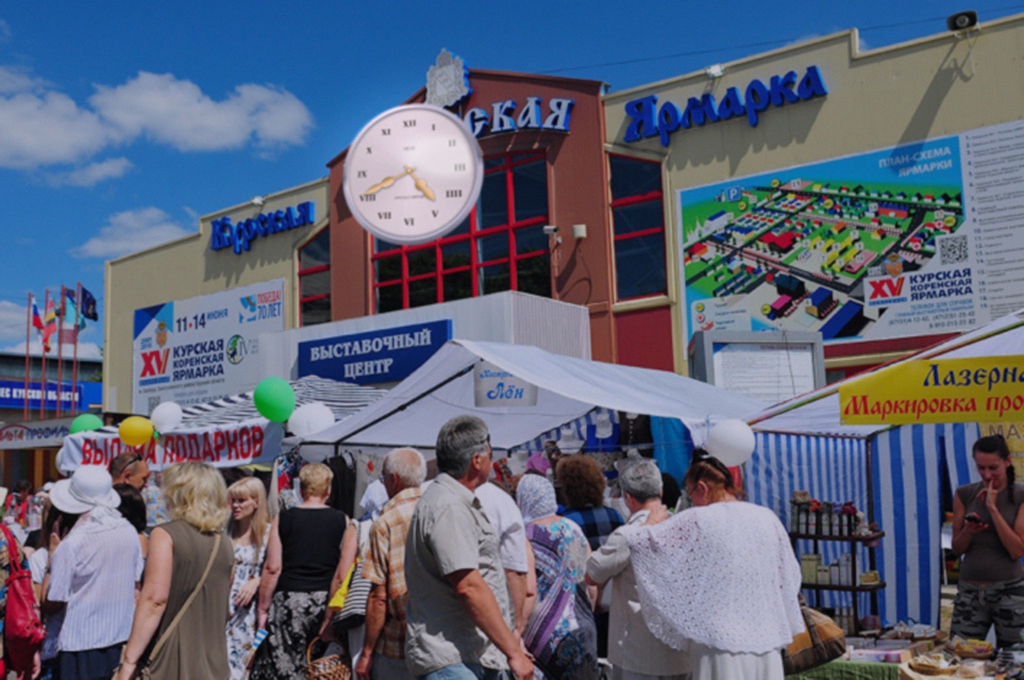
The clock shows 4.41
